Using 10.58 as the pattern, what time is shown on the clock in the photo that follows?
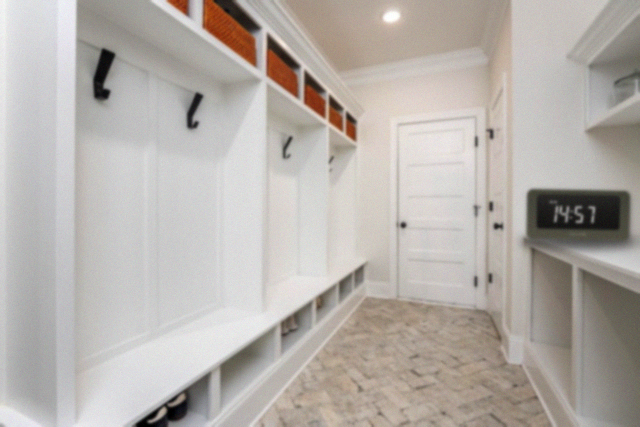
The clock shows 14.57
